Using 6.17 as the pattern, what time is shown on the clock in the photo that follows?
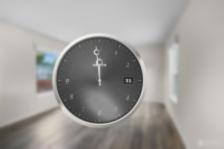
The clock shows 11.59
